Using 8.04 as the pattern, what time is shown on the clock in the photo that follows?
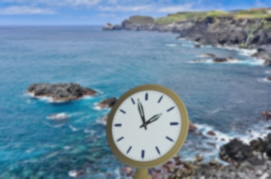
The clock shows 1.57
